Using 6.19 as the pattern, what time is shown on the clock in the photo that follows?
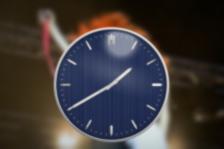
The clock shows 1.40
